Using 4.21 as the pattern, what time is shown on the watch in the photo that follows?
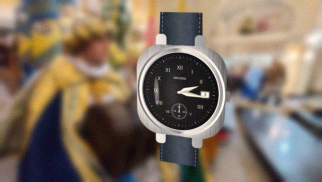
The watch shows 2.16
